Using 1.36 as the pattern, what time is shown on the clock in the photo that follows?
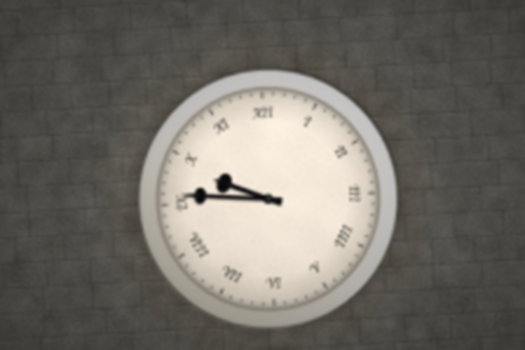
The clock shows 9.46
